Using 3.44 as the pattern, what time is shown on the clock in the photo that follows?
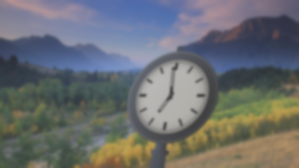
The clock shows 6.59
